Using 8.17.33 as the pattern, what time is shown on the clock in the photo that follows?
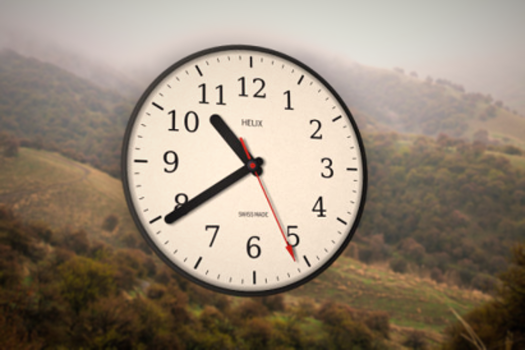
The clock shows 10.39.26
